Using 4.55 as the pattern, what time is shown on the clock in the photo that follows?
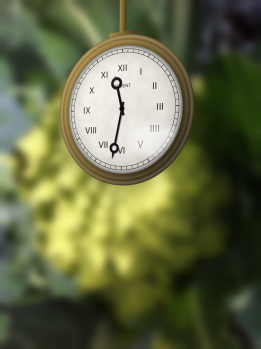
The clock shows 11.32
